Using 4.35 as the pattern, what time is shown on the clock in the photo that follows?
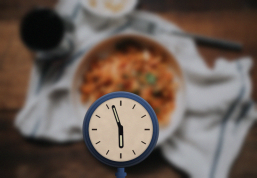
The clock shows 5.57
